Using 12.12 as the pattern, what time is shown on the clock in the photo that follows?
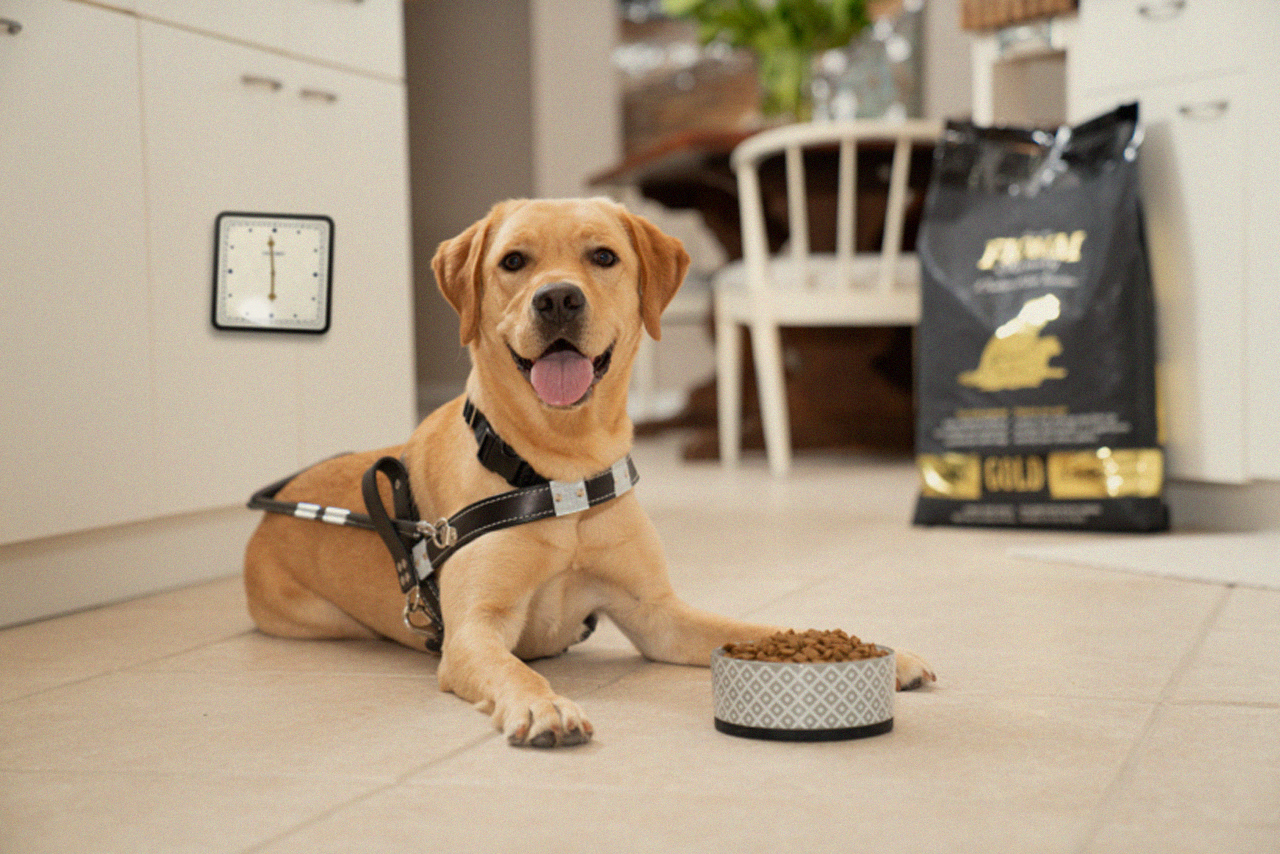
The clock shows 5.59
